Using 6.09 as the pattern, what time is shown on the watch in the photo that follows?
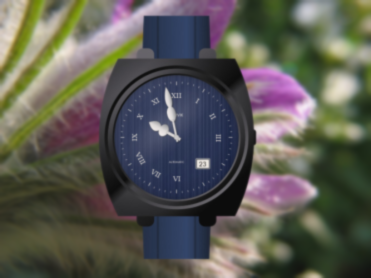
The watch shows 9.58
